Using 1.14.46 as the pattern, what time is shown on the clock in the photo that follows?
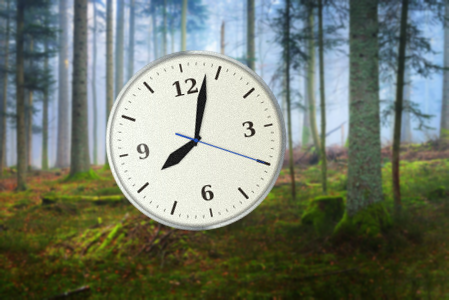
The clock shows 8.03.20
